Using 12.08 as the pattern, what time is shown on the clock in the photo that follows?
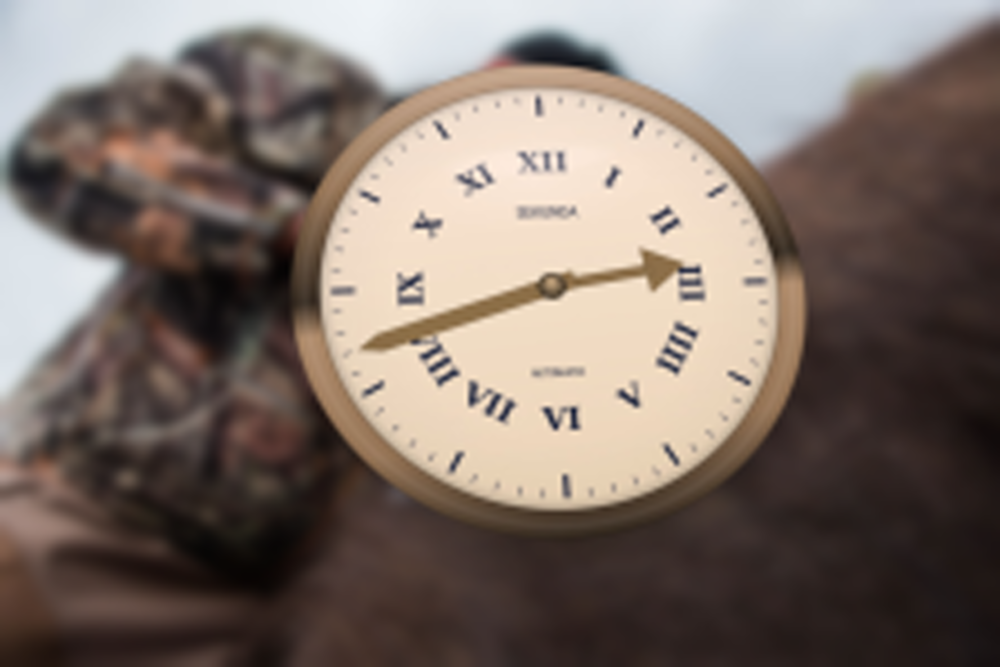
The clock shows 2.42
